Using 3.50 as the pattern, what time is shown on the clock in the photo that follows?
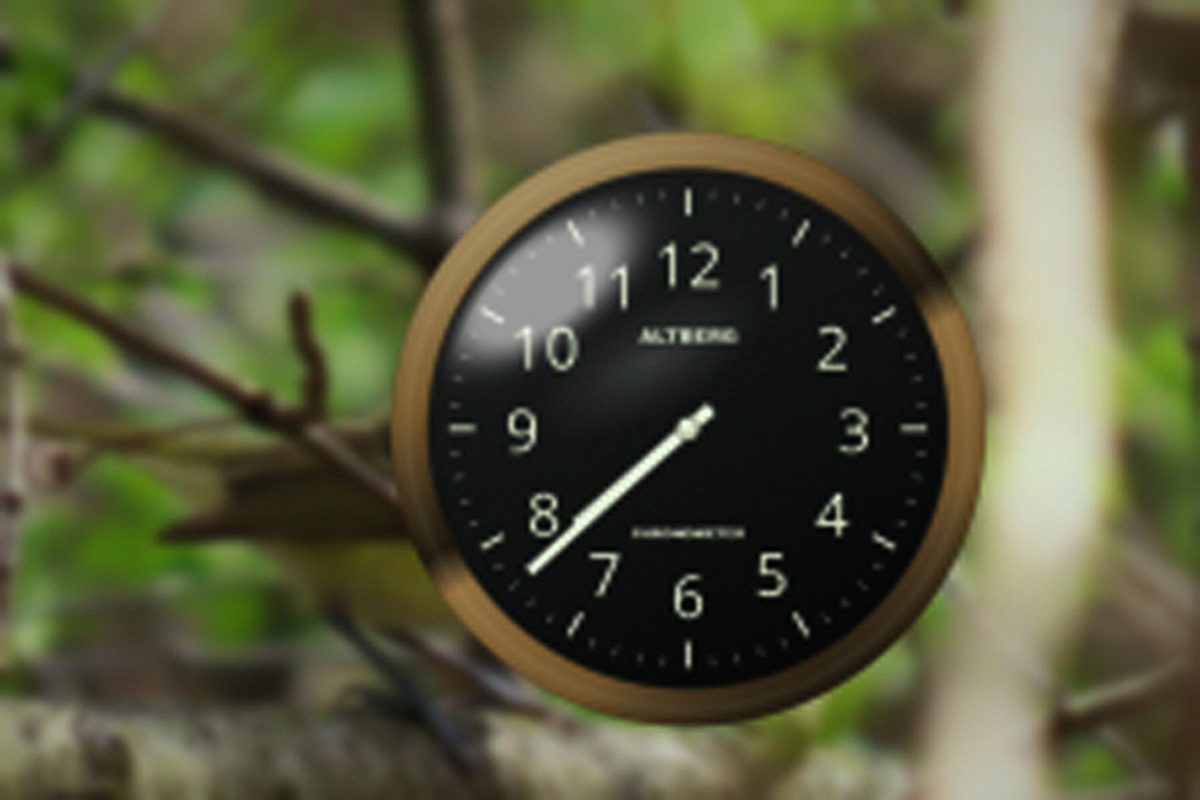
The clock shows 7.38
